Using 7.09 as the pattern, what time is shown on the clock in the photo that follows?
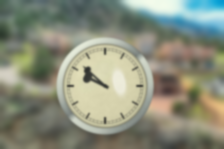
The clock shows 9.52
